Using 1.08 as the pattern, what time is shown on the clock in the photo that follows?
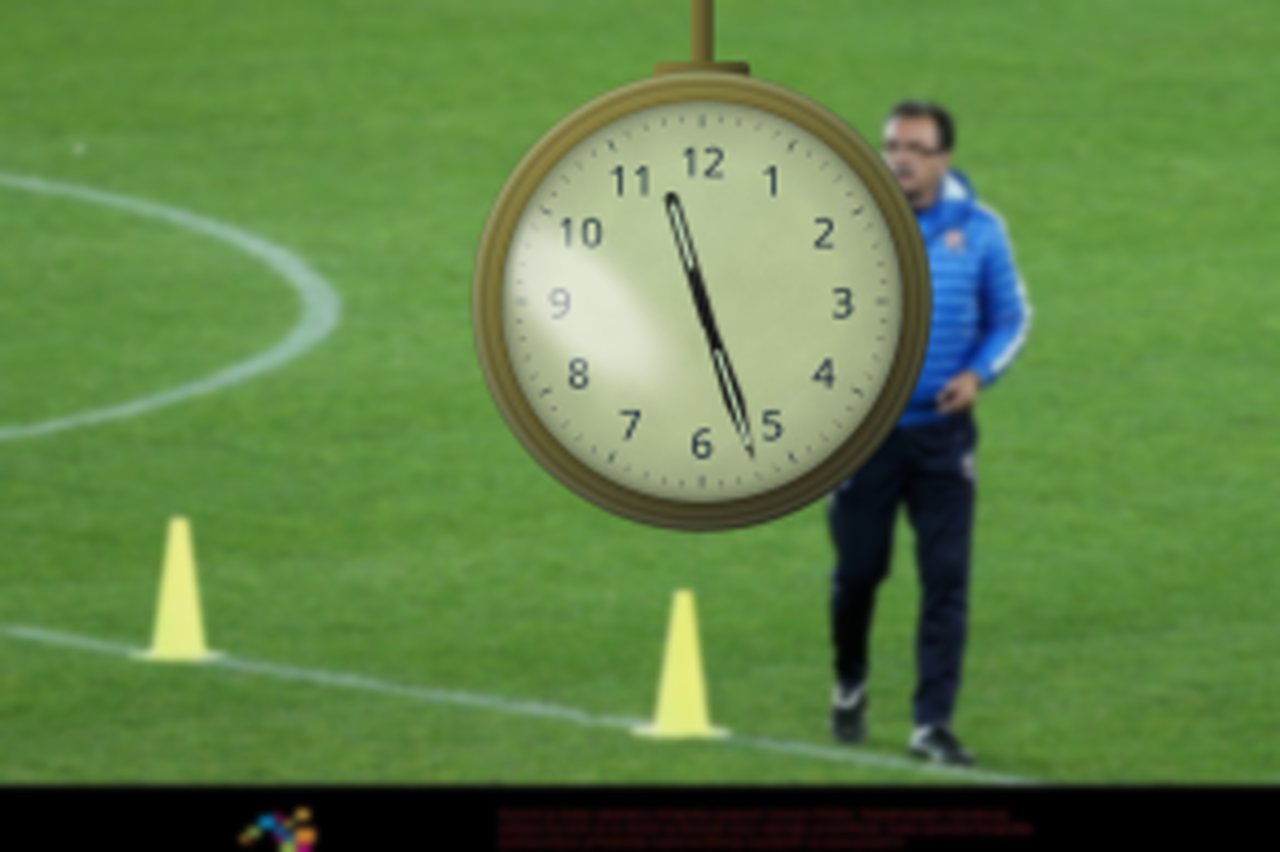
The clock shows 11.27
